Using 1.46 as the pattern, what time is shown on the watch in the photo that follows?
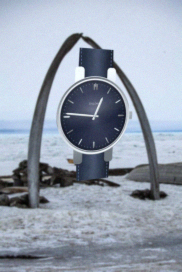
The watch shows 12.46
